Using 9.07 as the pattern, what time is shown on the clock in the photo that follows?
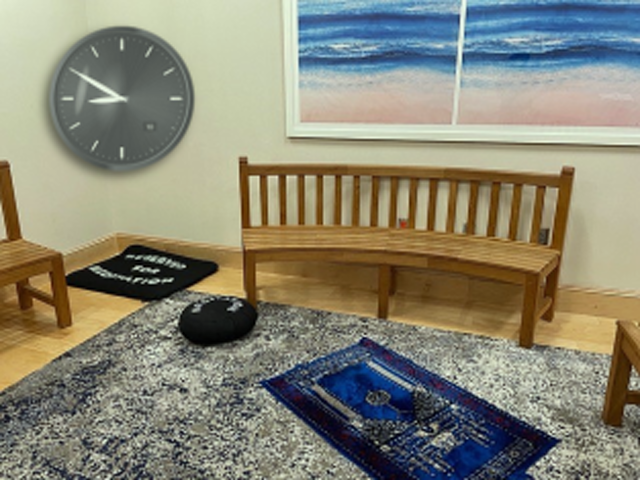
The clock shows 8.50
